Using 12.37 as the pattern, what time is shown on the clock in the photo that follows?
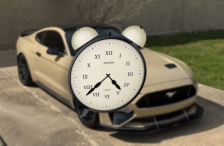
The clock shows 4.38
